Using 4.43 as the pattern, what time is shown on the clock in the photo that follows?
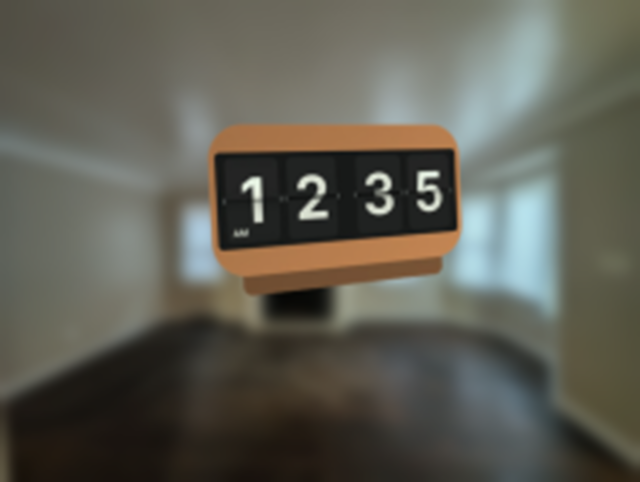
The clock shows 12.35
